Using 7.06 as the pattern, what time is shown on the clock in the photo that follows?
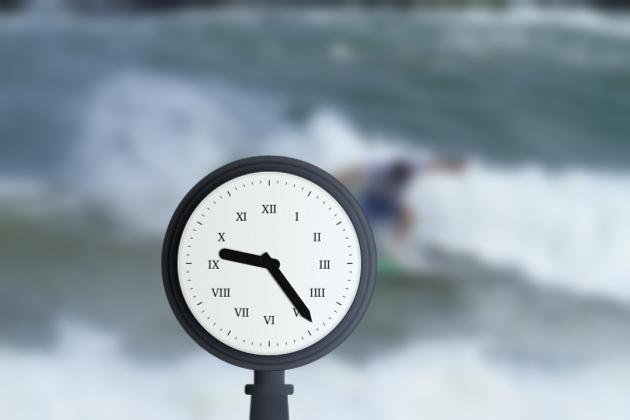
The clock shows 9.24
